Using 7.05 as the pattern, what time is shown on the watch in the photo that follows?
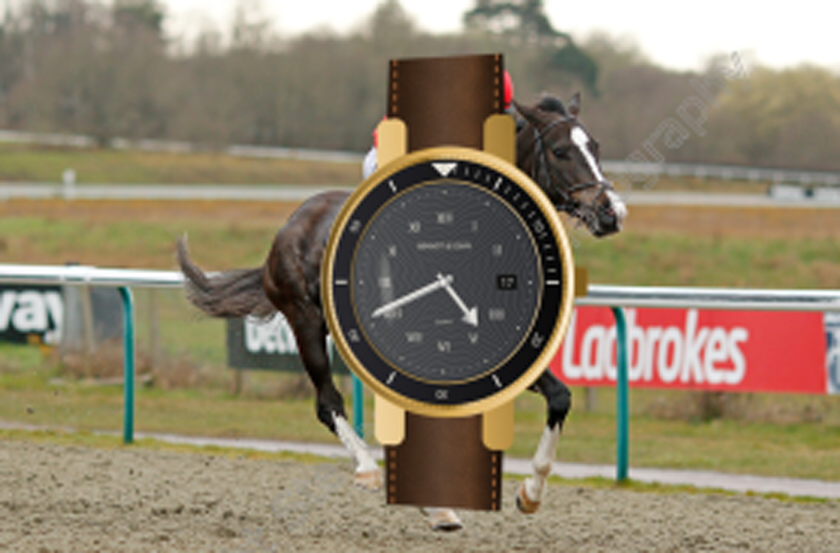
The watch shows 4.41
